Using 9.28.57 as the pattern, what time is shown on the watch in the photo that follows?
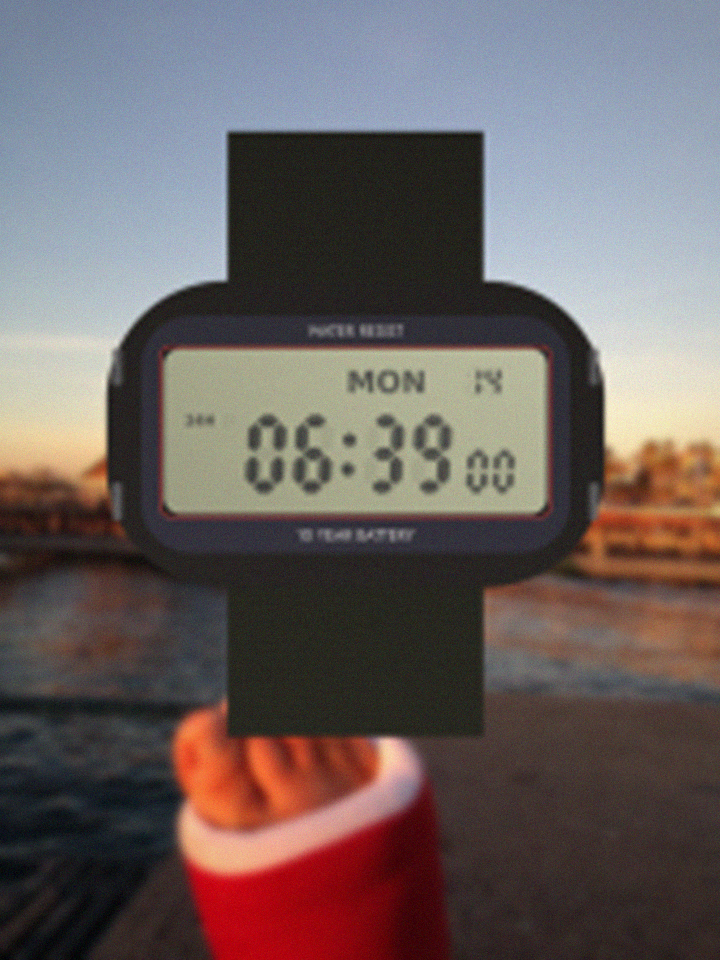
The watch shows 6.39.00
